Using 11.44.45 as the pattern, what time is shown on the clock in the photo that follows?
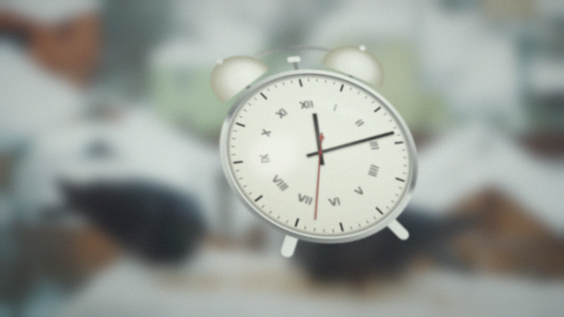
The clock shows 12.13.33
